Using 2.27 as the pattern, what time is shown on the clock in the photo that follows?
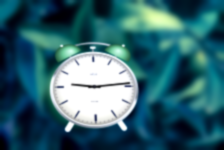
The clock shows 9.14
